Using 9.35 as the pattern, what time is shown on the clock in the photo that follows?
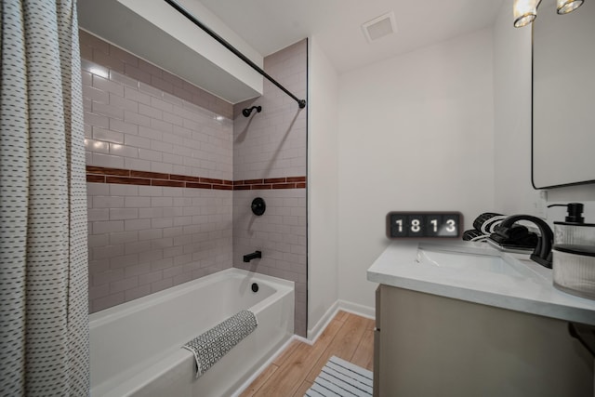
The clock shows 18.13
